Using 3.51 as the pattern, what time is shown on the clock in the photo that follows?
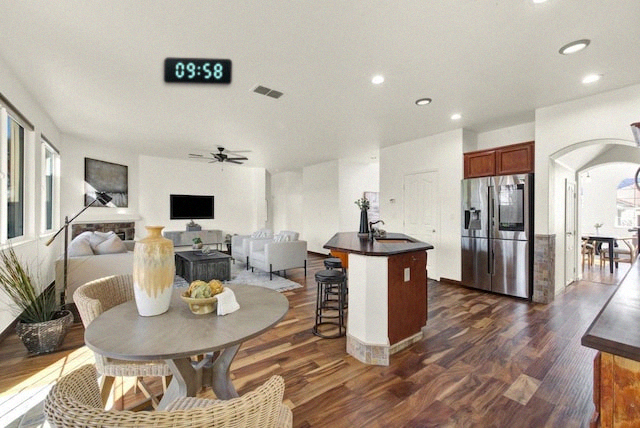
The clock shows 9.58
